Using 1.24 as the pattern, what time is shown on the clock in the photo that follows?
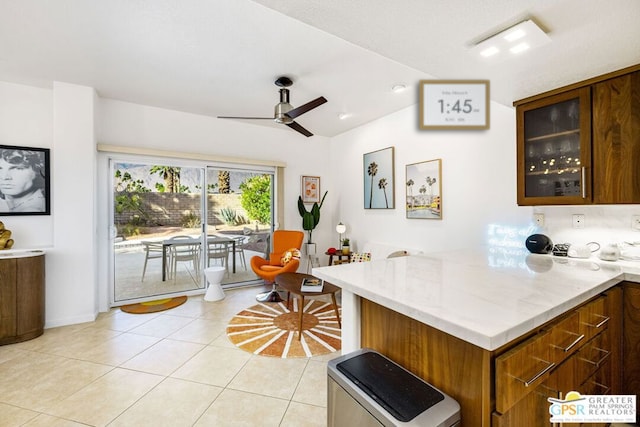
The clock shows 1.45
